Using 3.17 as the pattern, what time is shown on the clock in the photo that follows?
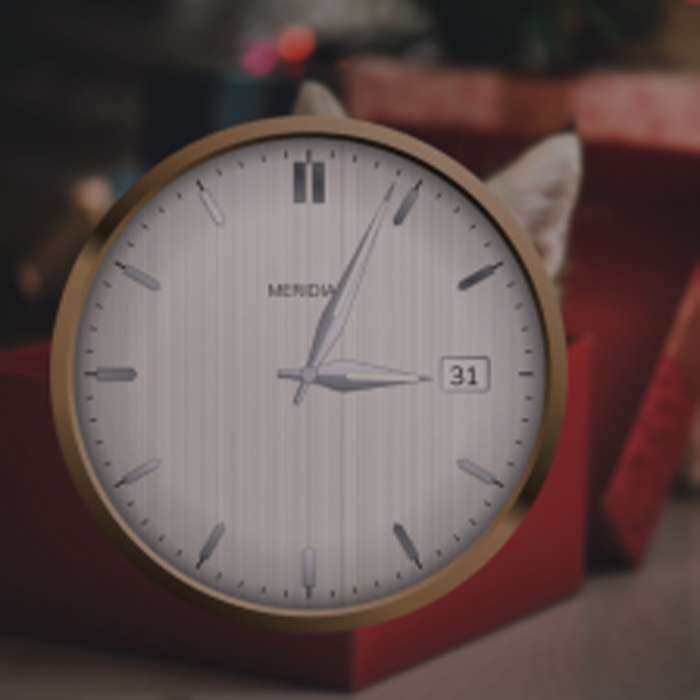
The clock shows 3.04
